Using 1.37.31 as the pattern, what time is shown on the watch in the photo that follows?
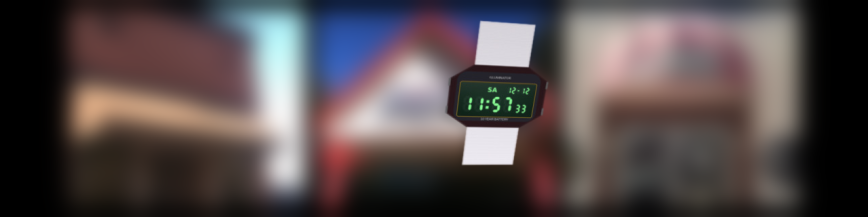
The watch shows 11.57.33
